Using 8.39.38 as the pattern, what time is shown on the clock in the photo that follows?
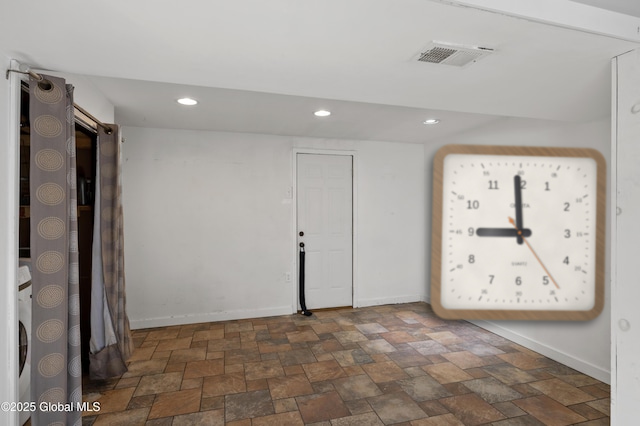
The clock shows 8.59.24
